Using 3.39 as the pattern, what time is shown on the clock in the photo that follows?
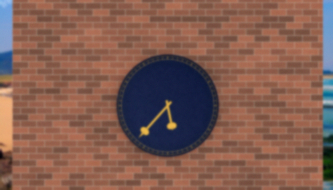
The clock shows 5.37
